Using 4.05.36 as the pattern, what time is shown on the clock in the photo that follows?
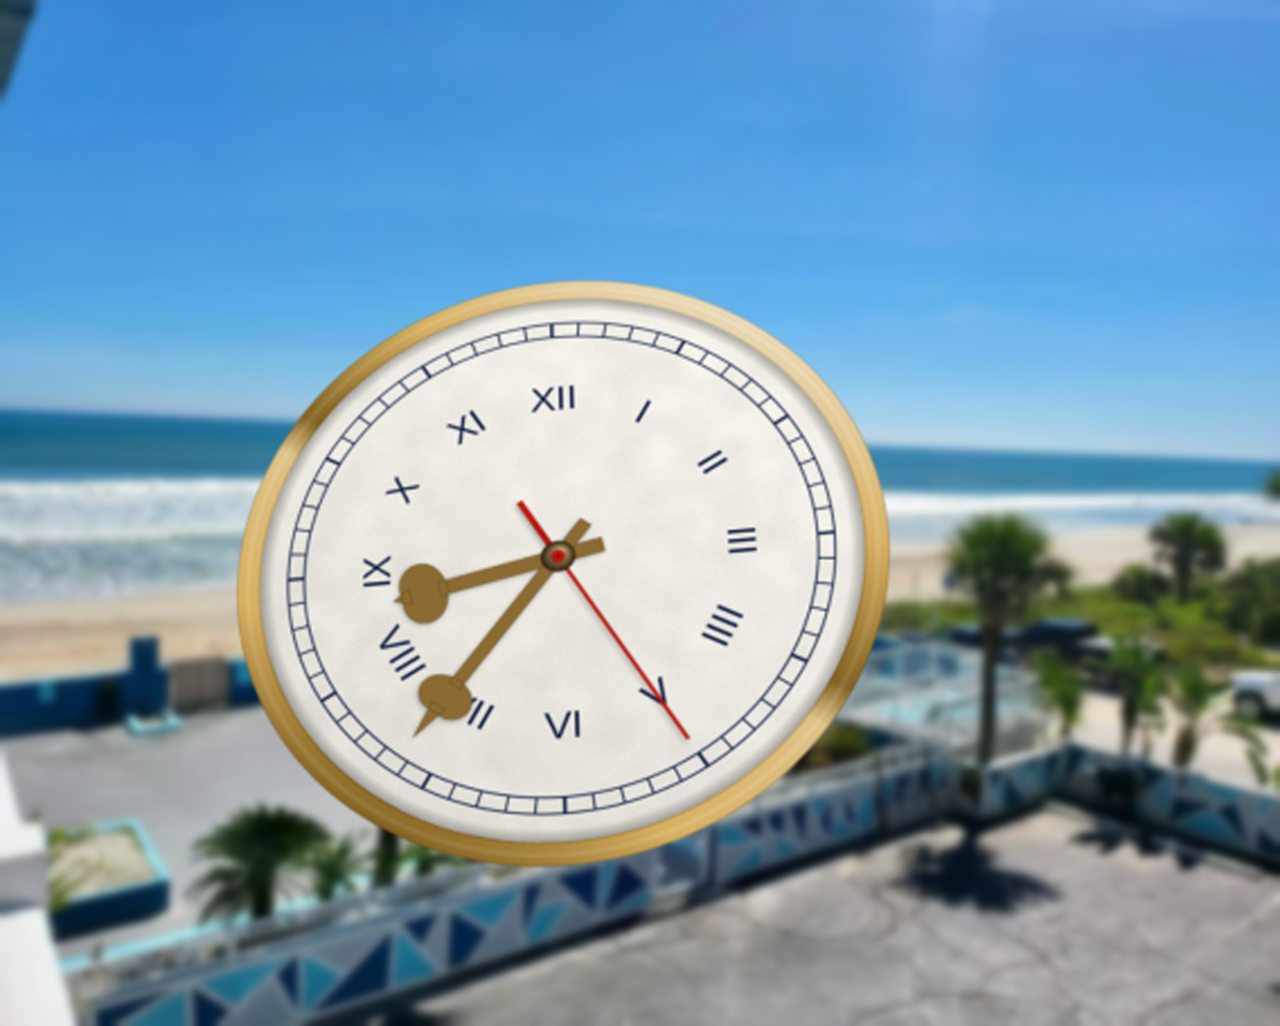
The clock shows 8.36.25
